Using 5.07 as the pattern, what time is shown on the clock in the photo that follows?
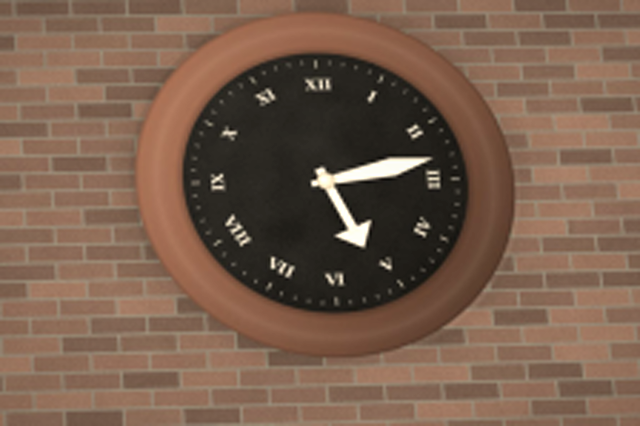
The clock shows 5.13
